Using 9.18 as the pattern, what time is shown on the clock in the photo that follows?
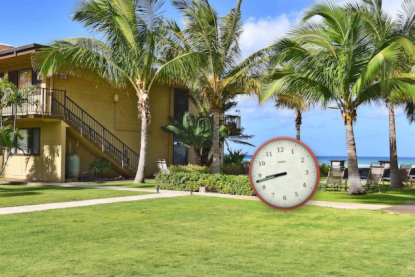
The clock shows 8.43
